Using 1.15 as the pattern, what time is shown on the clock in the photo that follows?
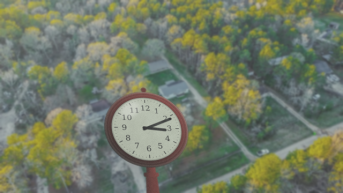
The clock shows 3.11
